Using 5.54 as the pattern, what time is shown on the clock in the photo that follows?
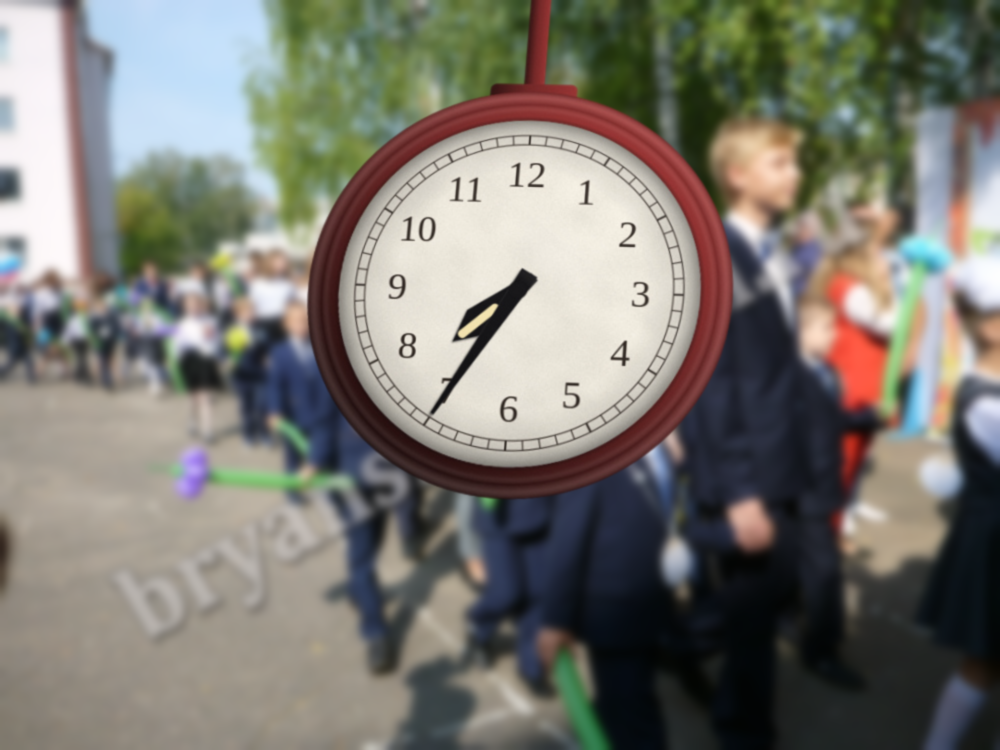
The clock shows 7.35
